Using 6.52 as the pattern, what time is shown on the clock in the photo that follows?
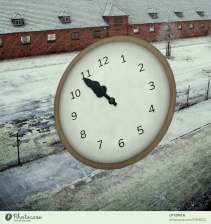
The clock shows 10.54
